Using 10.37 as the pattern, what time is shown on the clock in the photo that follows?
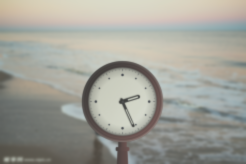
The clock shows 2.26
